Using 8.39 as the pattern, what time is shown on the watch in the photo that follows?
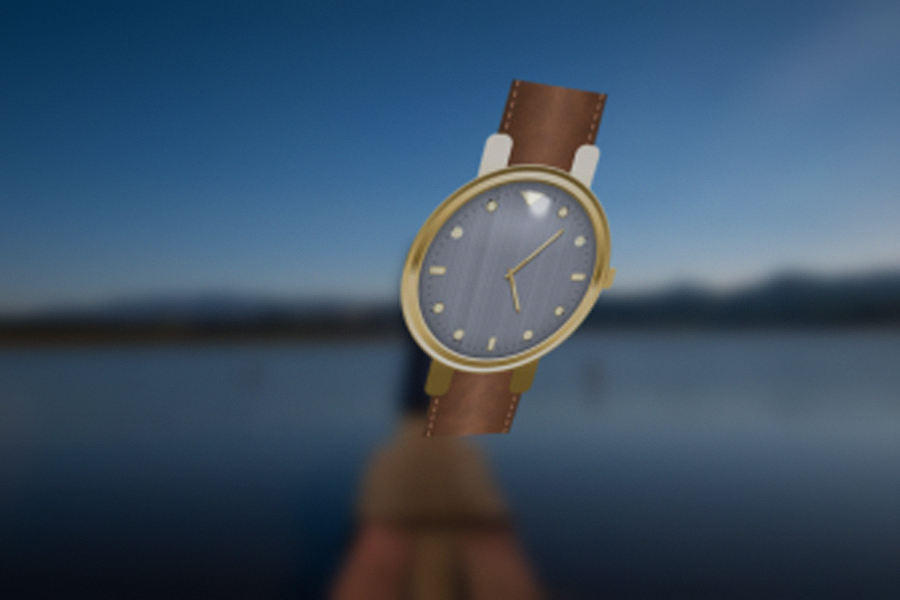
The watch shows 5.07
